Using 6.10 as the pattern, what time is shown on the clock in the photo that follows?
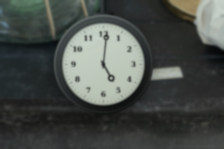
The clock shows 5.01
